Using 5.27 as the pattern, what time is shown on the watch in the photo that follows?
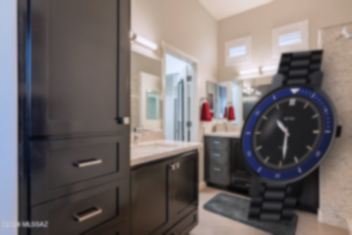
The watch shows 10.29
